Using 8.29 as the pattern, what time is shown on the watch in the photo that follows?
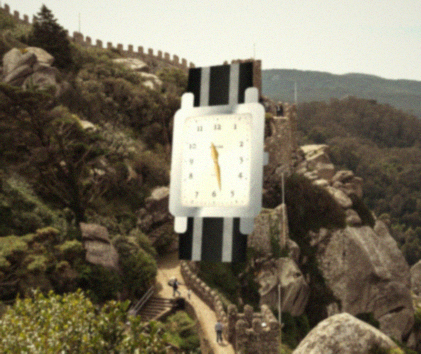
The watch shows 11.28
